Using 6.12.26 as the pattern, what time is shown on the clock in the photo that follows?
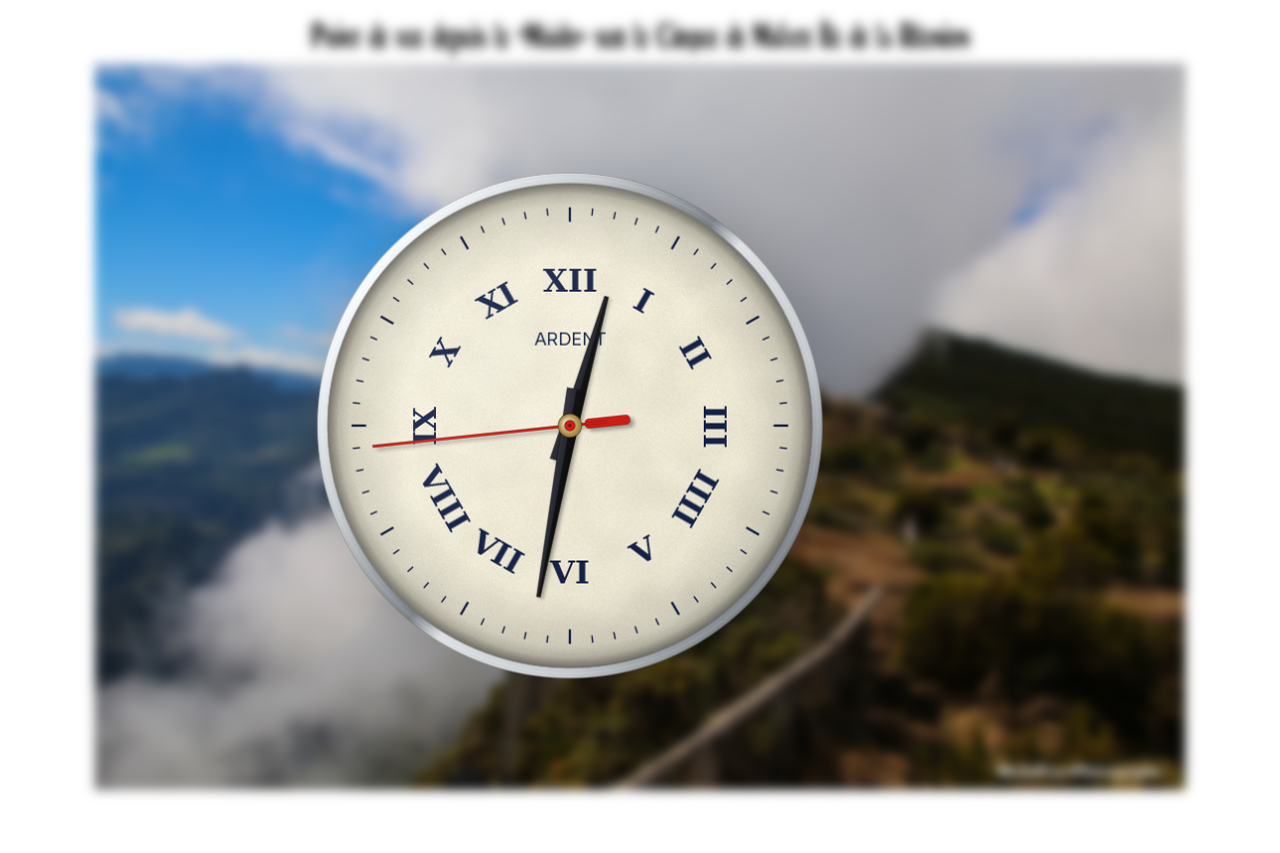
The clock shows 12.31.44
